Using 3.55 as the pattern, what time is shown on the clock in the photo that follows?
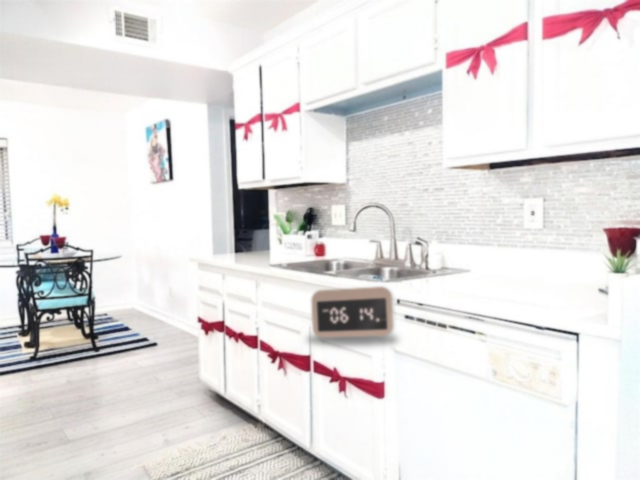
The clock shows 6.14
